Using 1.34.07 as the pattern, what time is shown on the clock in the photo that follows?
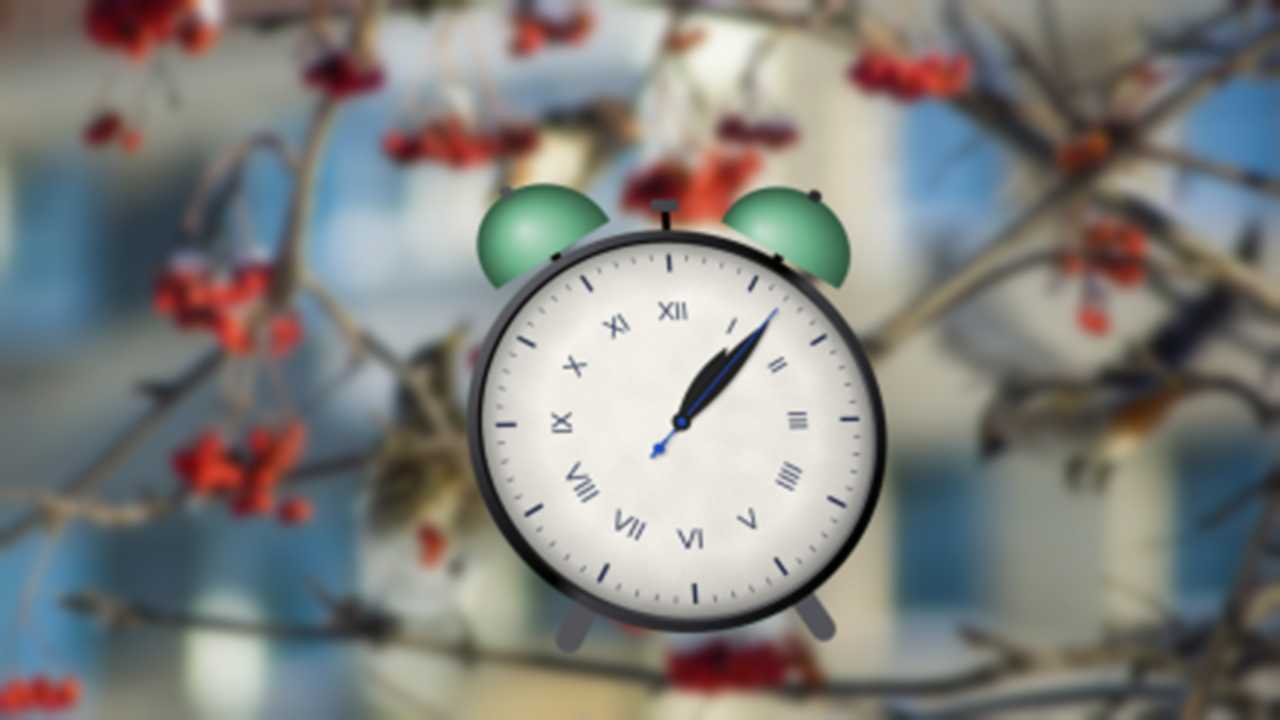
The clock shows 1.07.07
